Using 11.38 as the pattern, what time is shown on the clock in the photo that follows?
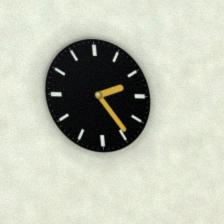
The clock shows 2.24
